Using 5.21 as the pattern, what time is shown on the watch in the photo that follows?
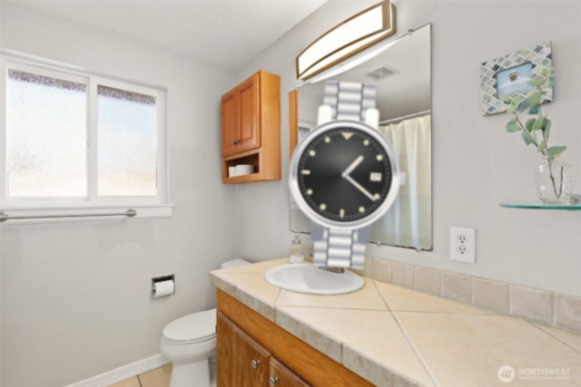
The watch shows 1.21
